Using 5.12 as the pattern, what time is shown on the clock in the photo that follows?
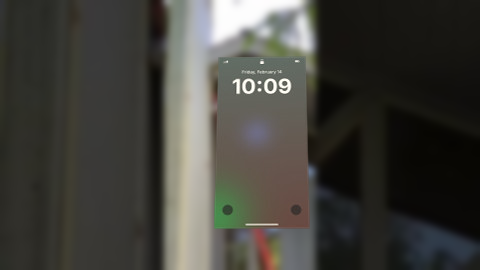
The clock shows 10.09
